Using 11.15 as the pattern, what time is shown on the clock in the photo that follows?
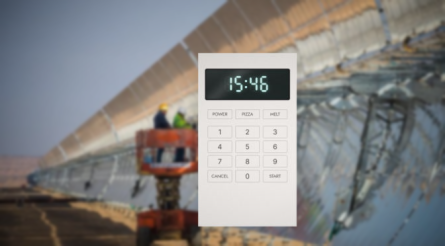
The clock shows 15.46
